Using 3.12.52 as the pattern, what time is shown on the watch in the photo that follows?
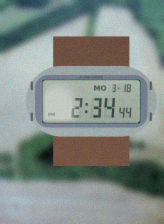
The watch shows 2.34.44
